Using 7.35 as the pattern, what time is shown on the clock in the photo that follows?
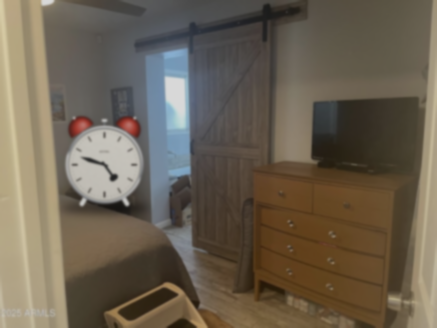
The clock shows 4.48
